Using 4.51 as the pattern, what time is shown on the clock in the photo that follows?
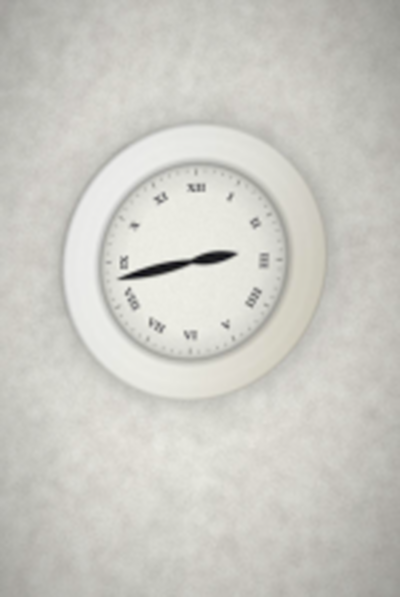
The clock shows 2.43
